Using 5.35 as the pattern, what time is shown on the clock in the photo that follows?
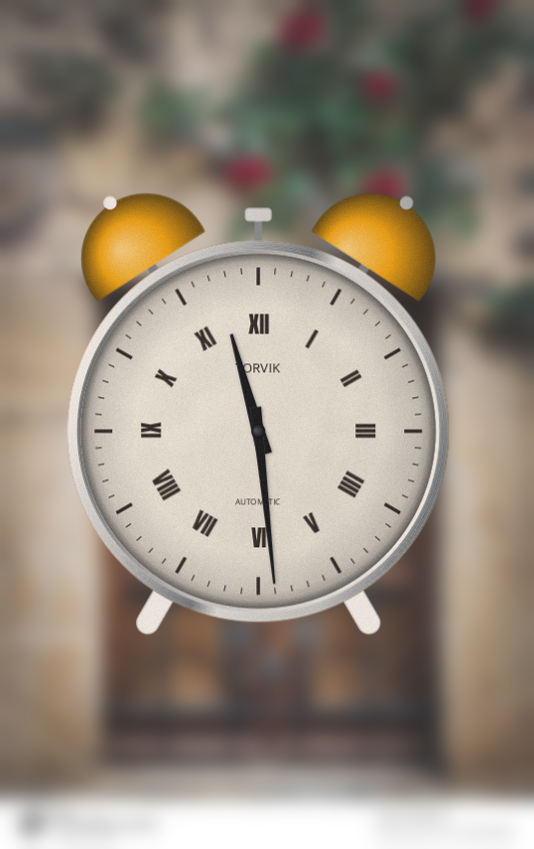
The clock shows 11.29
